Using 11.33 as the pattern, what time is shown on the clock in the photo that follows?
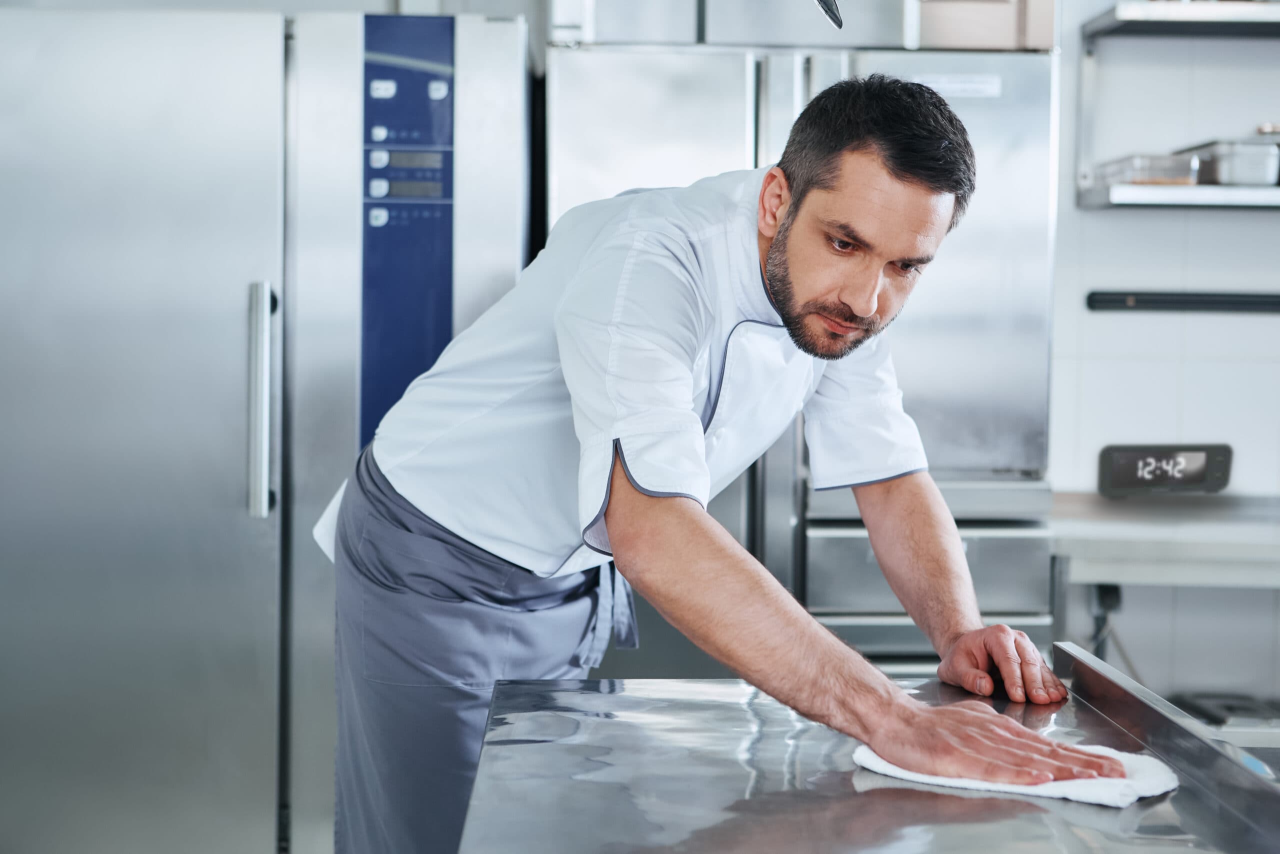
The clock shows 12.42
